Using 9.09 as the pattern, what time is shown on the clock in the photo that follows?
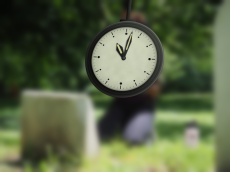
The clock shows 11.02
